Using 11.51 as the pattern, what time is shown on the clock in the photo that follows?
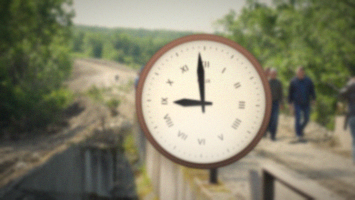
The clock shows 8.59
